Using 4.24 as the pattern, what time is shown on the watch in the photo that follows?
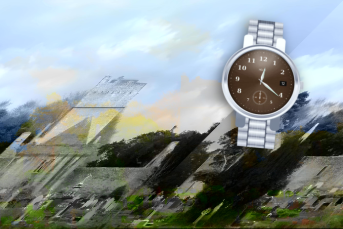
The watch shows 12.21
